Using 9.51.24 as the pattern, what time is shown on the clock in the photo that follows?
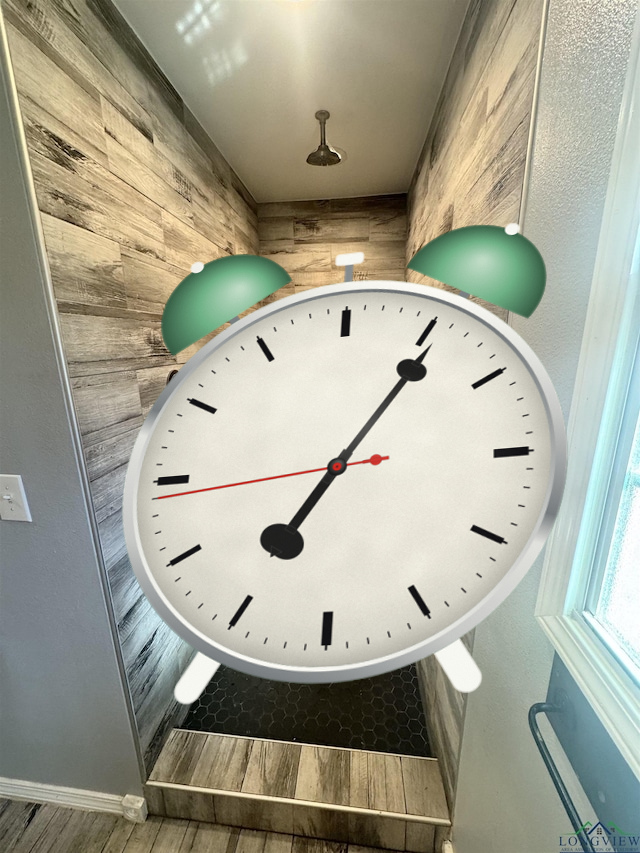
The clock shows 7.05.44
